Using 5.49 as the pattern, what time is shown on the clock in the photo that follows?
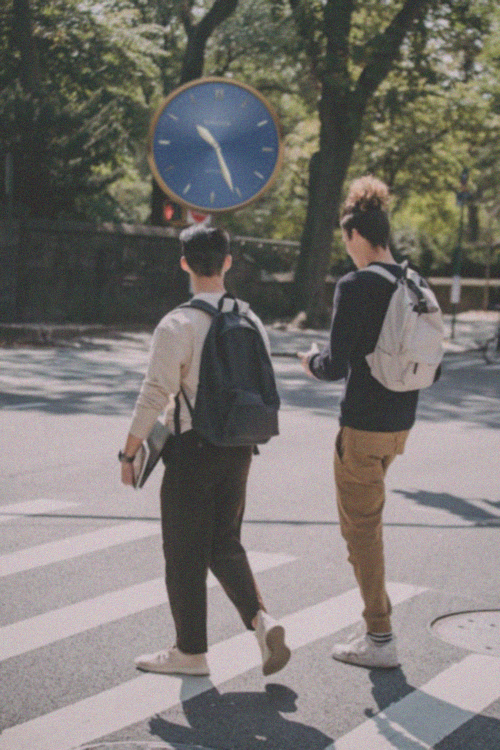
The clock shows 10.26
